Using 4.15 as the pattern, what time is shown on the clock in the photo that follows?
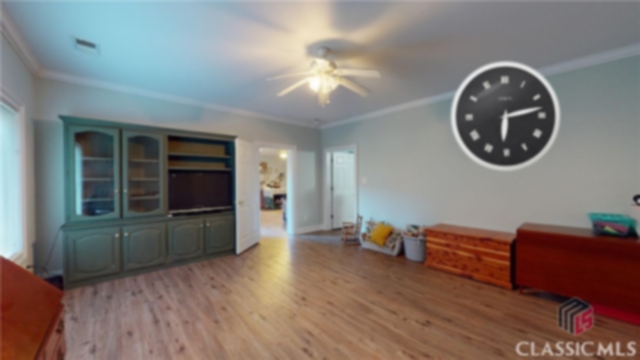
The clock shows 6.13
